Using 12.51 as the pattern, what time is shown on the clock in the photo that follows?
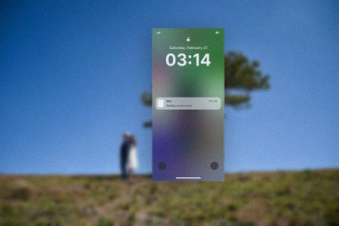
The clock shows 3.14
